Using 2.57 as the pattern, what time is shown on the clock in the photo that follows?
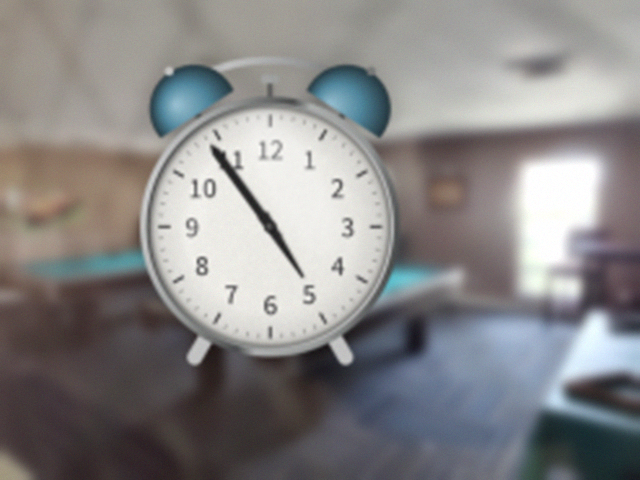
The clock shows 4.54
